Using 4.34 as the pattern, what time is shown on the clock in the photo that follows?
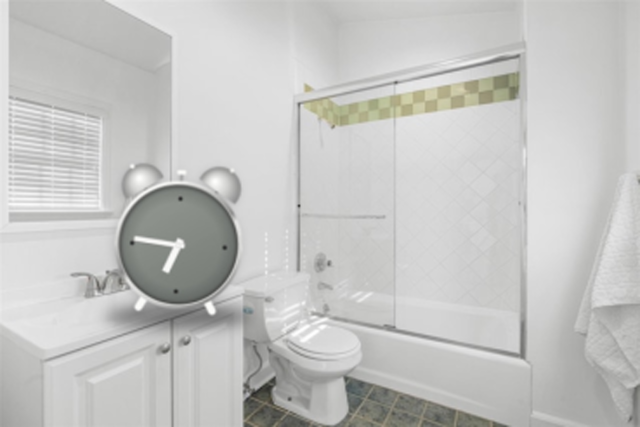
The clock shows 6.46
